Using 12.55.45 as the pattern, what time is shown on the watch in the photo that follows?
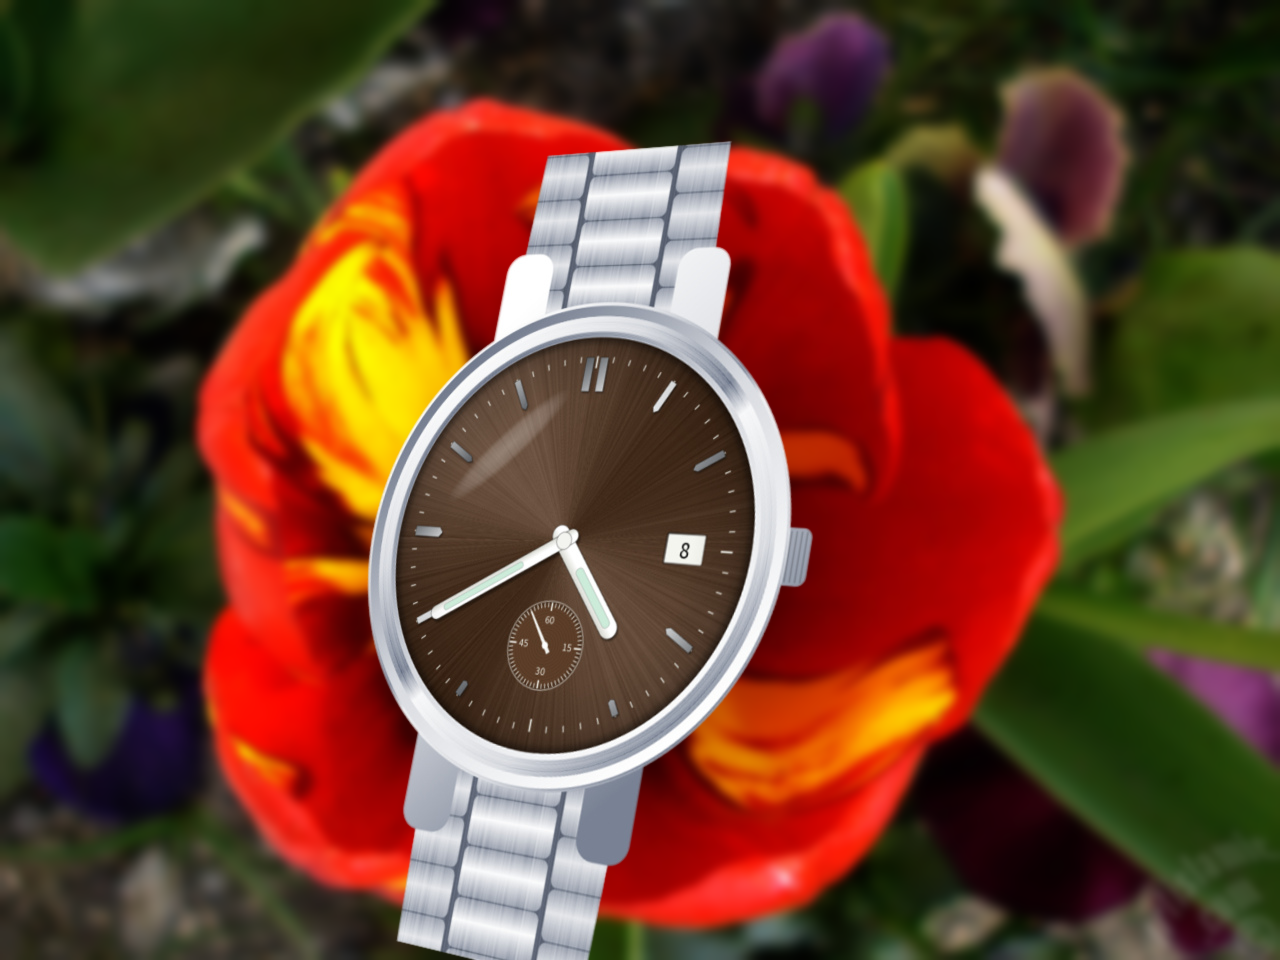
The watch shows 4.39.54
